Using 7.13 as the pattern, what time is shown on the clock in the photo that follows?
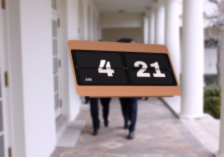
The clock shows 4.21
